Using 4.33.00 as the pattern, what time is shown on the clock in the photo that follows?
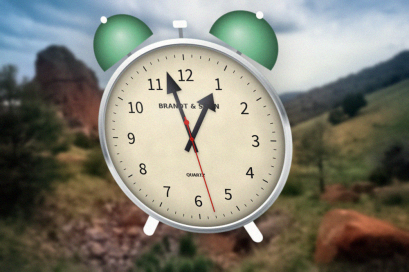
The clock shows 12.57.28
